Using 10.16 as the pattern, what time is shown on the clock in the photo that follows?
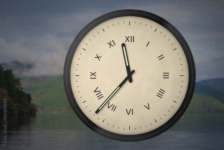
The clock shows 11.37
